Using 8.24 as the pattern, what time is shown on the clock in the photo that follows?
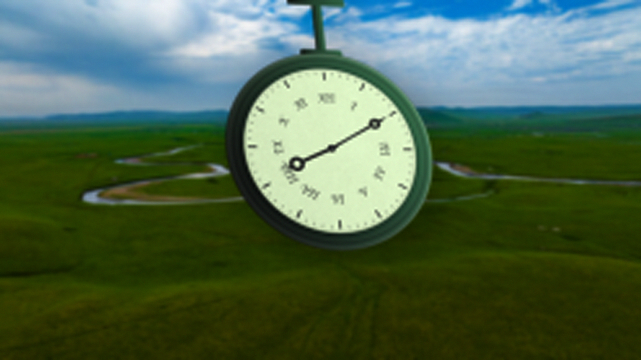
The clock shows 8.10
